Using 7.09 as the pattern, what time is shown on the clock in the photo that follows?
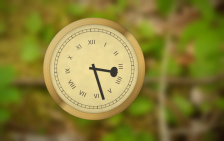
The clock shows 3.28
